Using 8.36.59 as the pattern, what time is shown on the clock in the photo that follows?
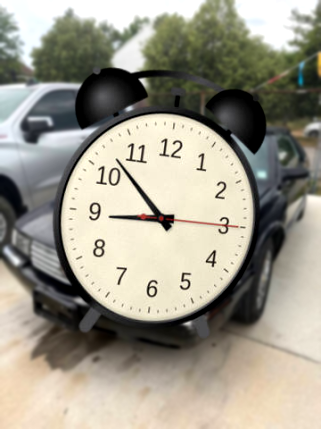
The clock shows 8.52.15
